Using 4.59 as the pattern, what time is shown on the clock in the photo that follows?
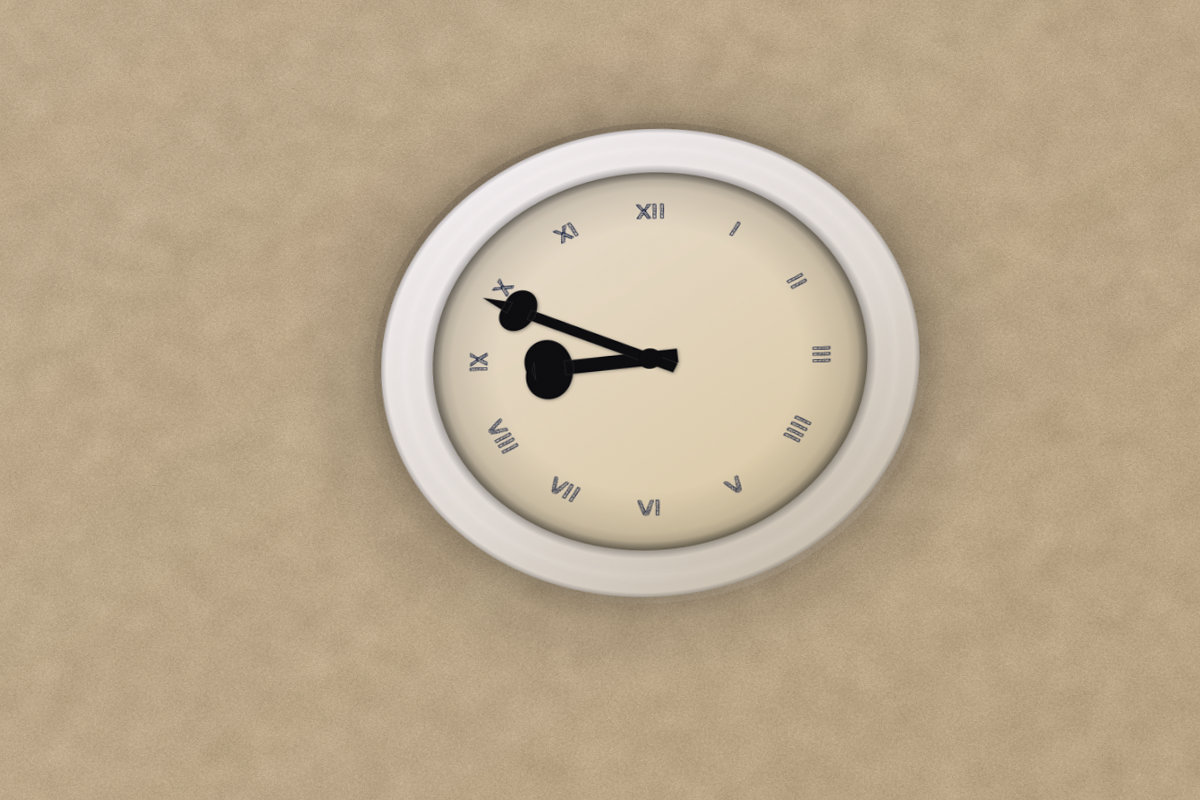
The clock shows 8.49
